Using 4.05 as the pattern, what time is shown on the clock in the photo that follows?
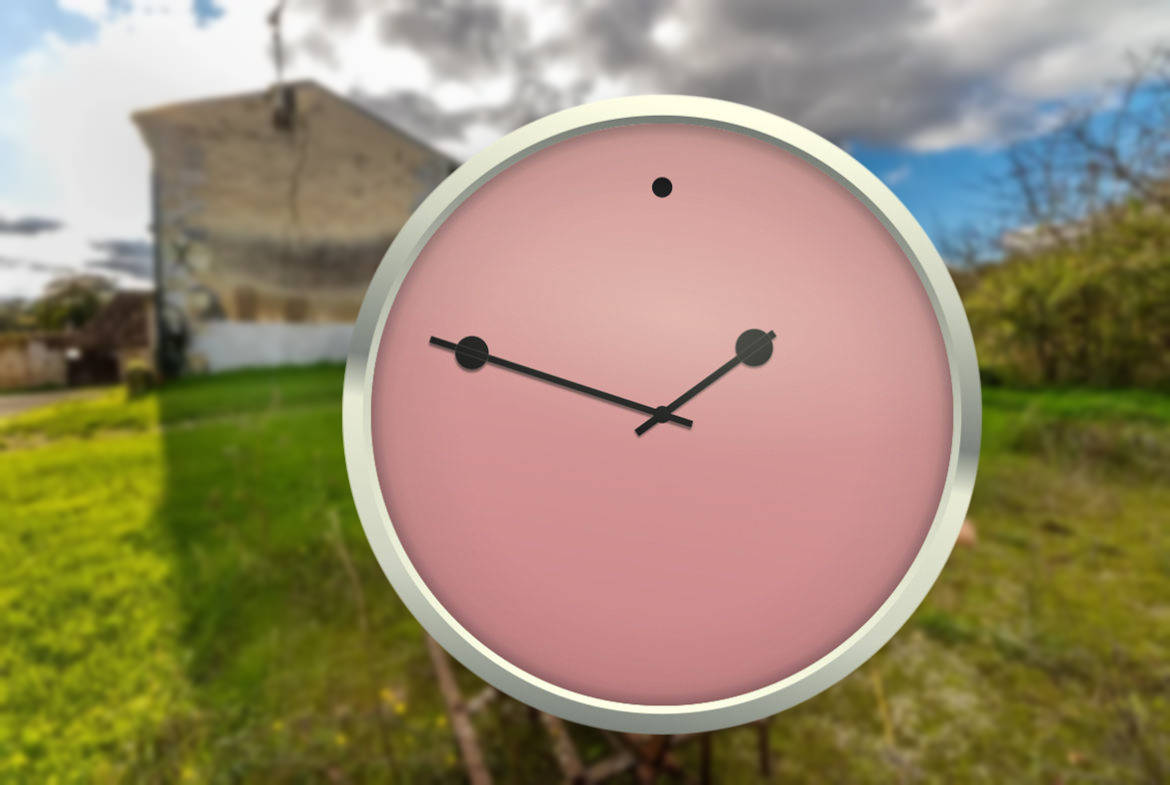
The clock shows 1.48
